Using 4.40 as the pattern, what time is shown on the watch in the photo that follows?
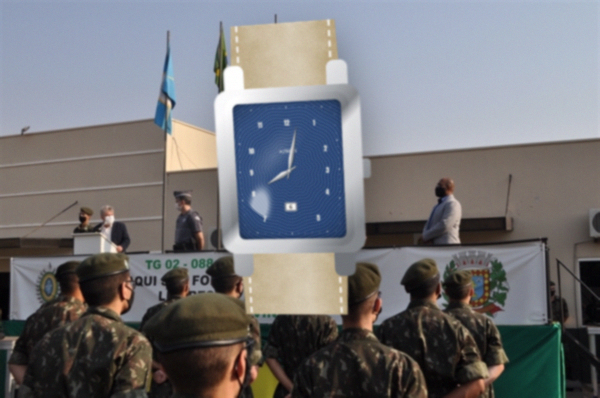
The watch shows 8.02
